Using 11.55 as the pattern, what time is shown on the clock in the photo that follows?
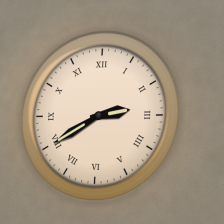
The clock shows 2.40
